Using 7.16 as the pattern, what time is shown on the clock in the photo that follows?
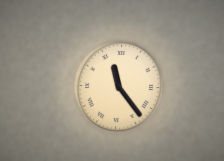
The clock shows 11.23
